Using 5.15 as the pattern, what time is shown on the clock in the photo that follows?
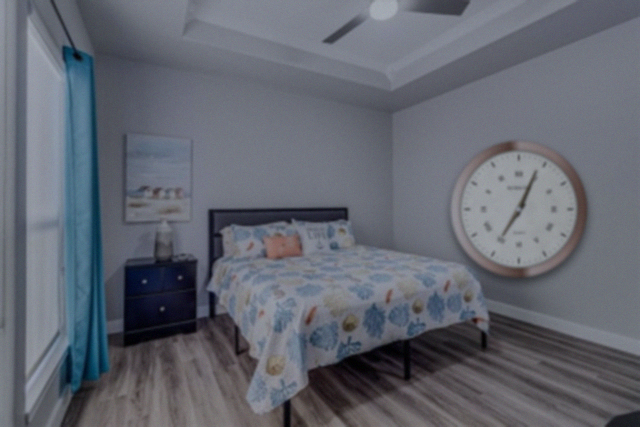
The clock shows 7.04
